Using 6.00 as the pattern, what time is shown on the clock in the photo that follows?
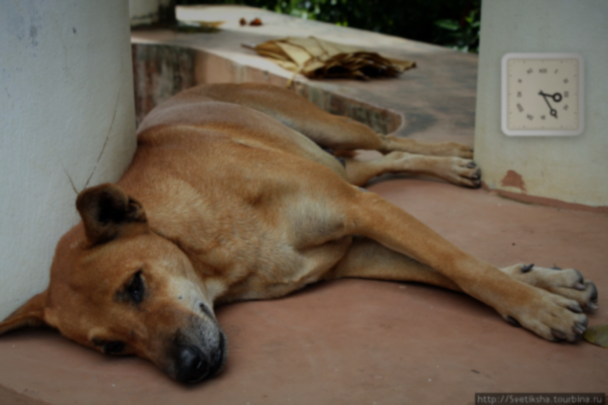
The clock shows 3.25
